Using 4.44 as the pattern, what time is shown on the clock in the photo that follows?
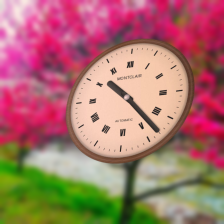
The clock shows 10.23
